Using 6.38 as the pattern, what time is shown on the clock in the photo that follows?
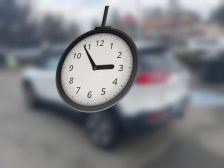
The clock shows 2.54
